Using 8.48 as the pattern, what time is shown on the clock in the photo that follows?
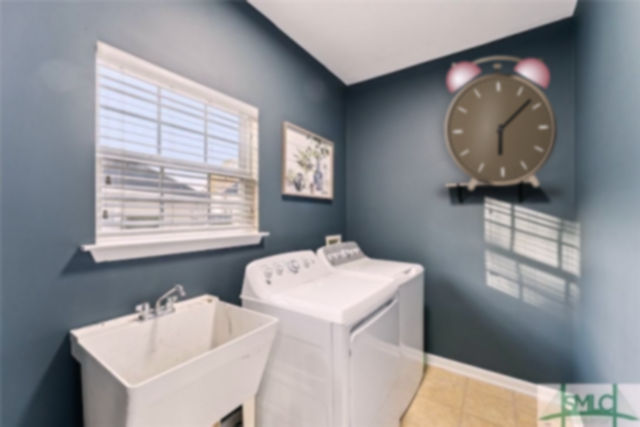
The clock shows 6.08
